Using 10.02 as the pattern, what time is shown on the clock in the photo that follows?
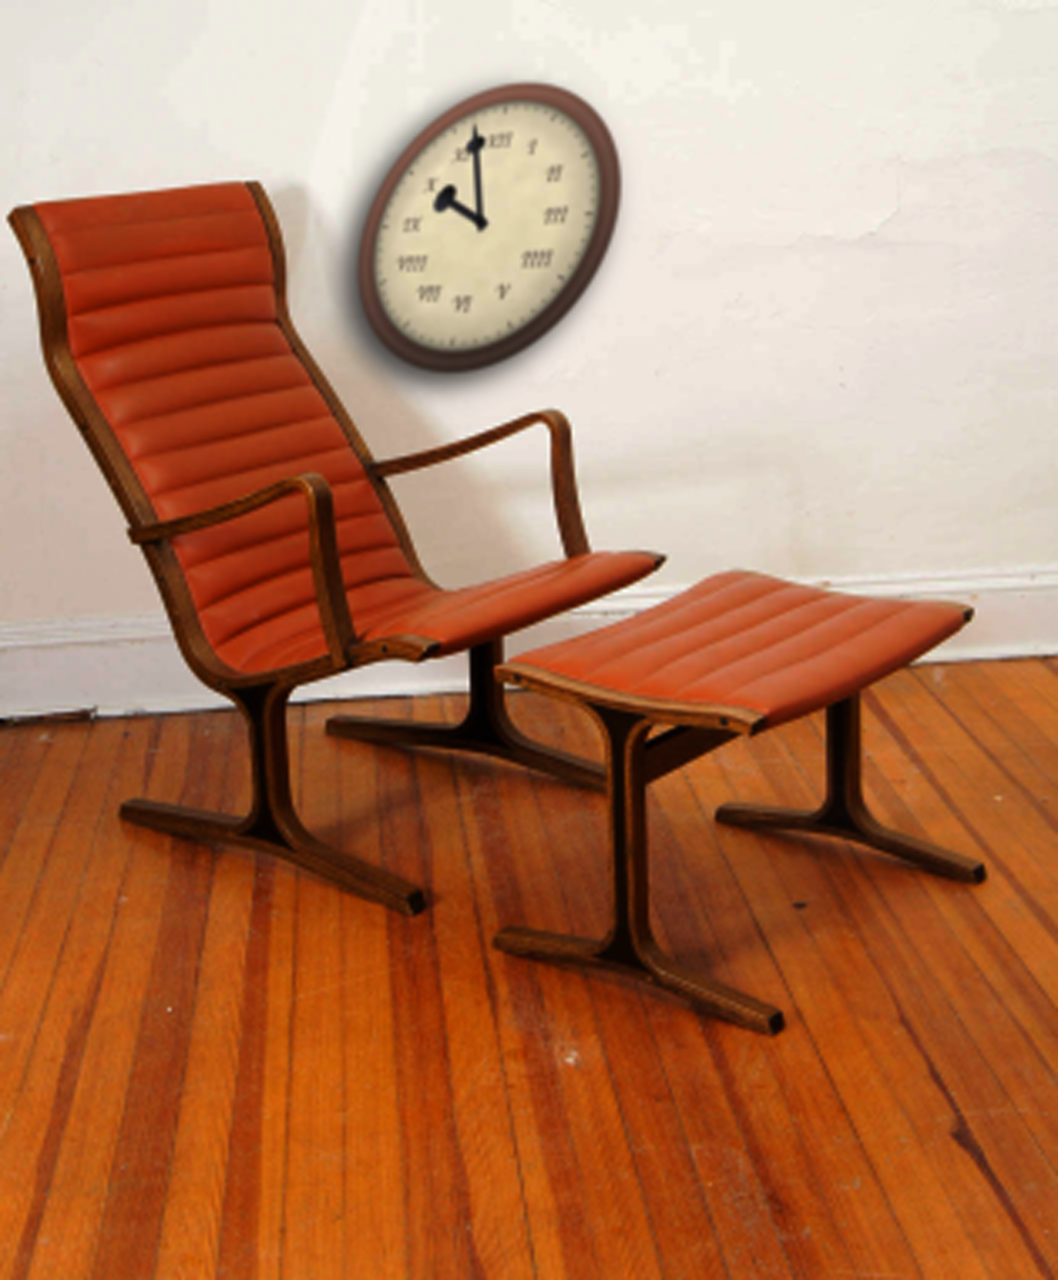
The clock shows 9.57
